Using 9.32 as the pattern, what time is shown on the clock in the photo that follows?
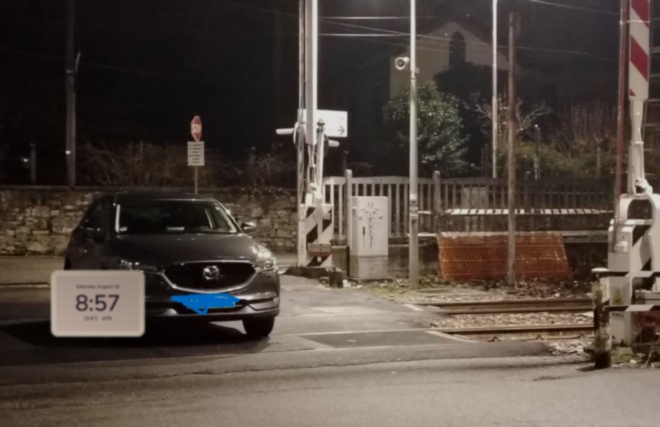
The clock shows 8.57
